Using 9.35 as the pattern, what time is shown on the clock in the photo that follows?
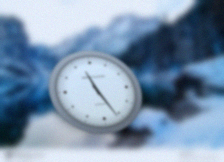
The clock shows 11.26
